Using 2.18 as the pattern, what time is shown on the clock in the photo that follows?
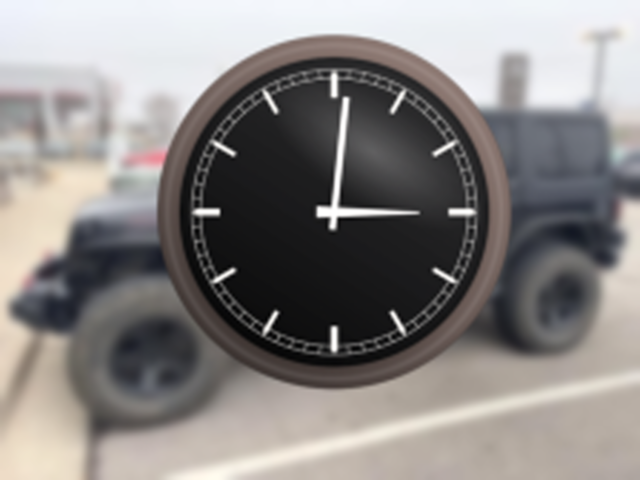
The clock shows 3.01
